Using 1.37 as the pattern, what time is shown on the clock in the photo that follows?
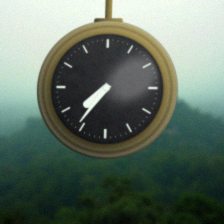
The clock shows 7.36
